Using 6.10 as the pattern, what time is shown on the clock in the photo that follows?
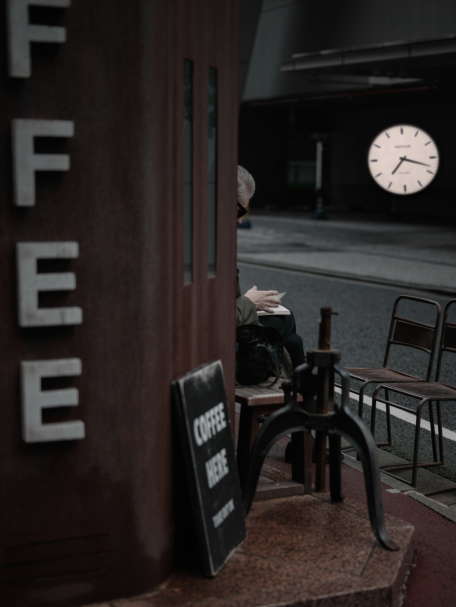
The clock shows 7.18
